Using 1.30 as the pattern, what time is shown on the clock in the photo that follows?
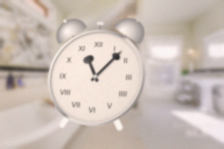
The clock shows 11.07
